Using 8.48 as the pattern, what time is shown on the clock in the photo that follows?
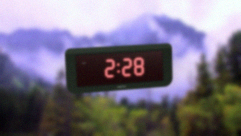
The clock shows 2.28
